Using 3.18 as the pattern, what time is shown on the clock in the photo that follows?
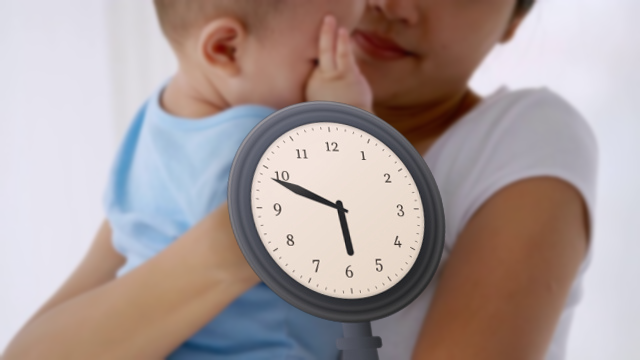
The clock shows 5.49
